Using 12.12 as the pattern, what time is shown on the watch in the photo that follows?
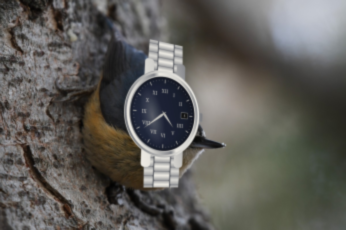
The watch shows 4.39
